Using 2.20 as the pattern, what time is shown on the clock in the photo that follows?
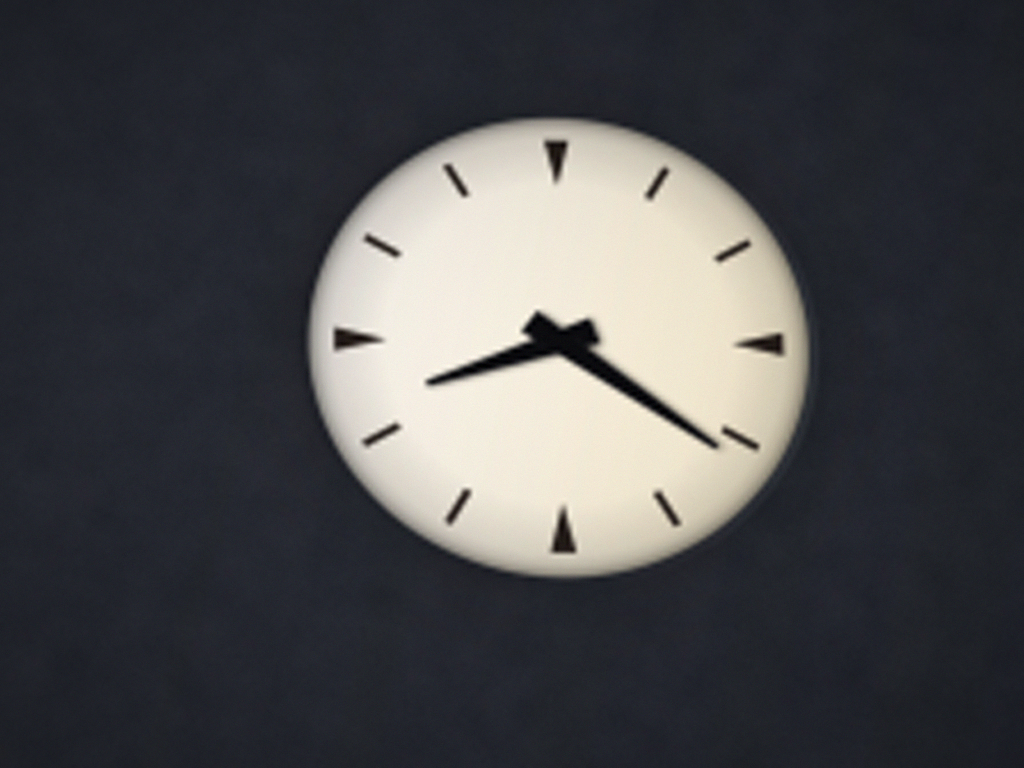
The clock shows 8.21
